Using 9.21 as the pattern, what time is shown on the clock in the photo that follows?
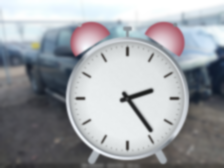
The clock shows 2.24
